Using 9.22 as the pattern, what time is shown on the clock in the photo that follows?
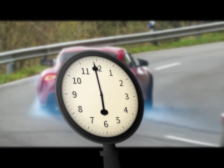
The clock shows 5.59
